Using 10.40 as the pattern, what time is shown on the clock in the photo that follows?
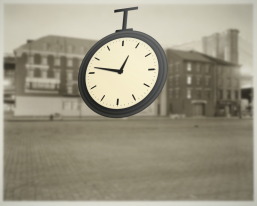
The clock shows 12.47
